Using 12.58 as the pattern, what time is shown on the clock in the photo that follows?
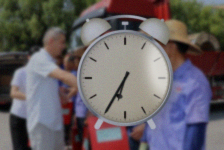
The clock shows 6.35
